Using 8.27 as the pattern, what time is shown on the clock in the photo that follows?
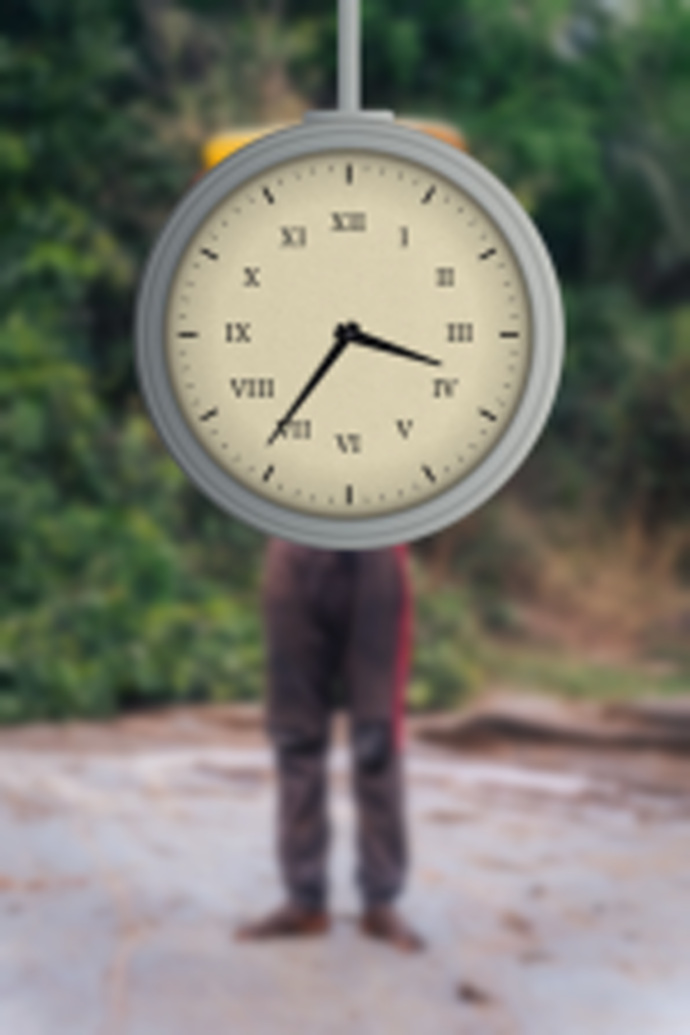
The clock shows 3.36
